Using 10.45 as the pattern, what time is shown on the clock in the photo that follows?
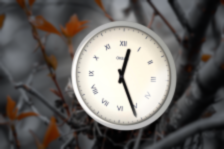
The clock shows 12.26
